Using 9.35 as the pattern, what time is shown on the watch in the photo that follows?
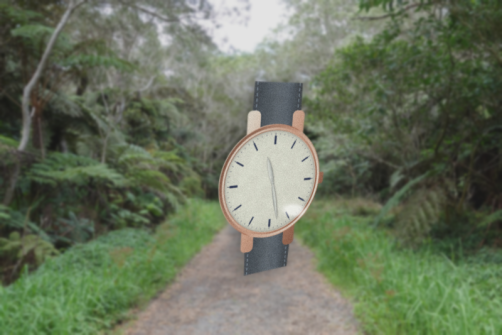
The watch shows 11.28
